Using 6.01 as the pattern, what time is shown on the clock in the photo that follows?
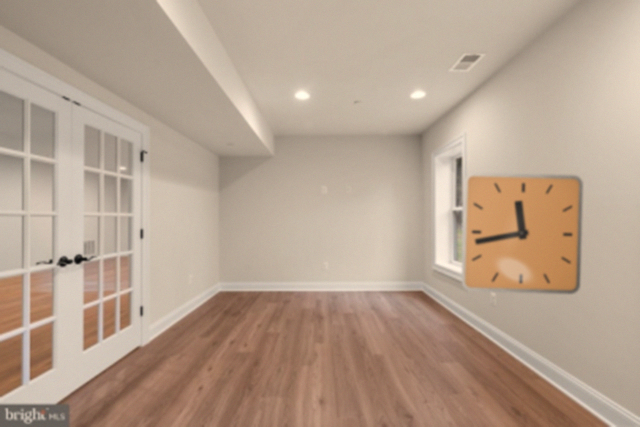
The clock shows 11.43
